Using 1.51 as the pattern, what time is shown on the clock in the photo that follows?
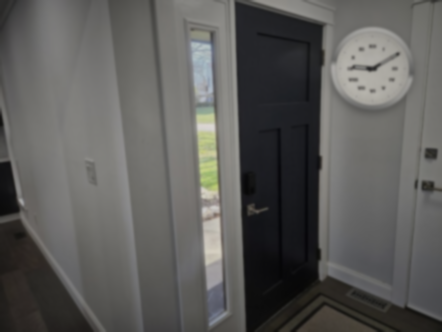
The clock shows 9.10
